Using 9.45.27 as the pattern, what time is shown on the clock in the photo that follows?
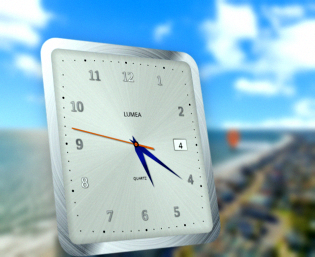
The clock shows 5.20.47
